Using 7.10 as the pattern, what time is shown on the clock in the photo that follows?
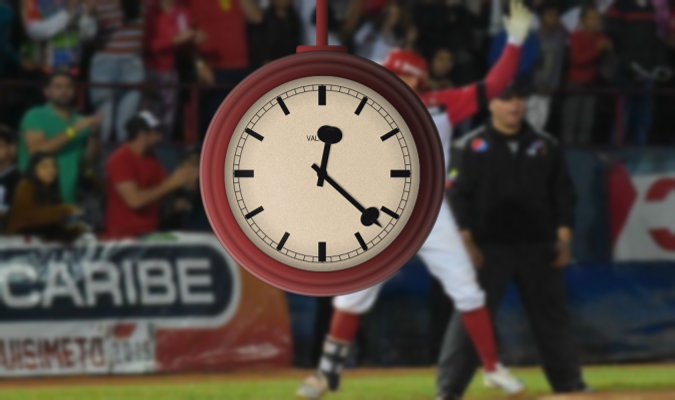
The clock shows 12.22
